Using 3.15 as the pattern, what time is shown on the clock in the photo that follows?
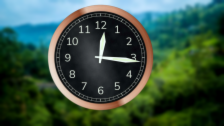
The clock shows 12.16
